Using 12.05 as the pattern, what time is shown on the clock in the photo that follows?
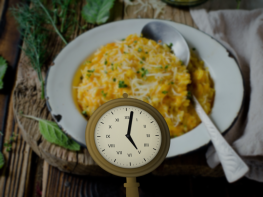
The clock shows 5.02
